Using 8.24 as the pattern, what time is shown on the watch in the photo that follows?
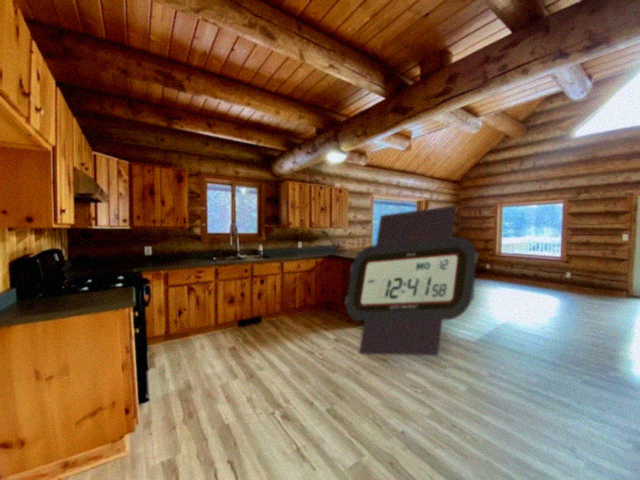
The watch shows 12.41
